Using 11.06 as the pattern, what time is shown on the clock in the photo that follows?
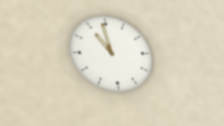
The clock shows 10.59
